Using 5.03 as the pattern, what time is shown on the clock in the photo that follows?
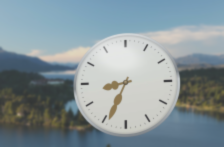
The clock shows 8.34
